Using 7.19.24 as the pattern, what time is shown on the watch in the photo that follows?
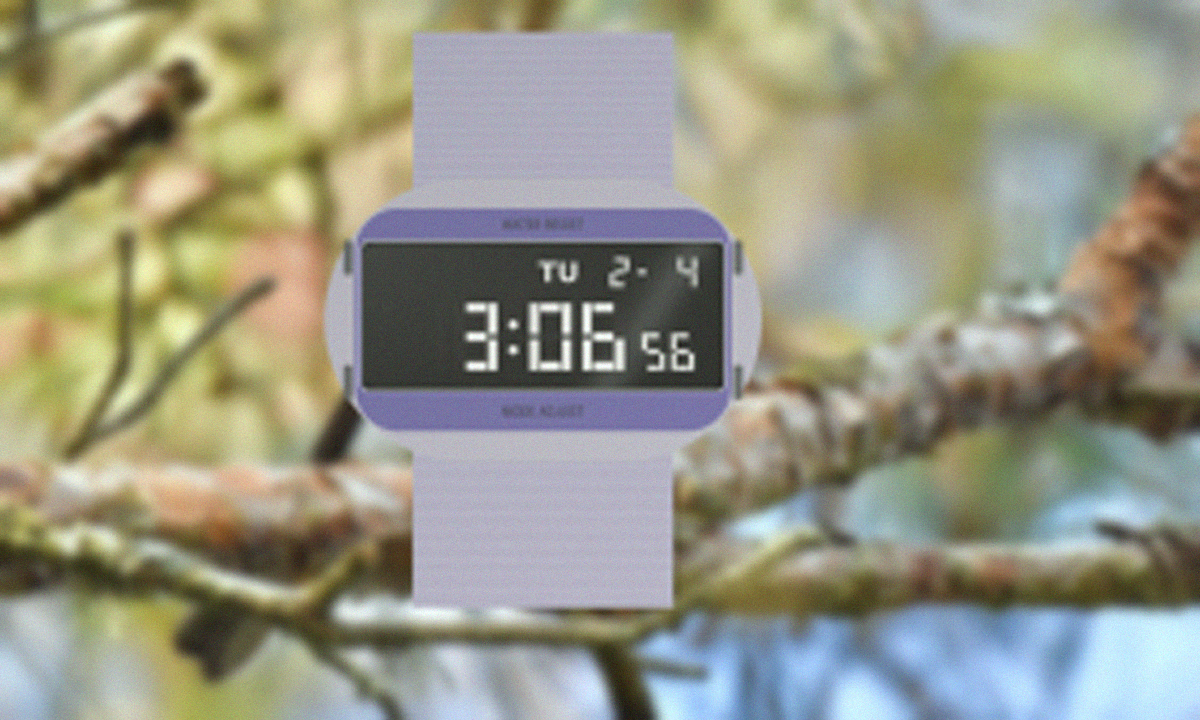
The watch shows 3.06.56
